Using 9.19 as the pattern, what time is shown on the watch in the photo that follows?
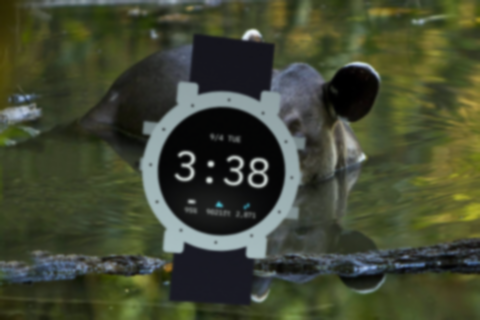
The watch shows 3.38
